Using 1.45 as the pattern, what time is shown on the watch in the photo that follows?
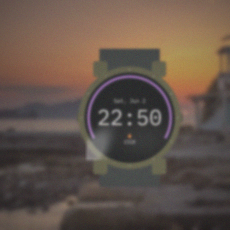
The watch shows 22.50
